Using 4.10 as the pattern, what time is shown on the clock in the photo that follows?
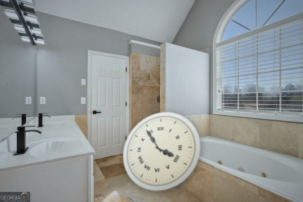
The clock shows 3.54
